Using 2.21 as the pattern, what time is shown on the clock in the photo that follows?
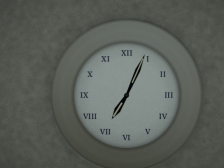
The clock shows 7.04
